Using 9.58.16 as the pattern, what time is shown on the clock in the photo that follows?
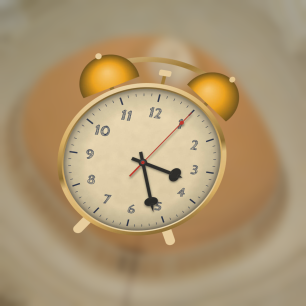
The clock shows 3.26.05
